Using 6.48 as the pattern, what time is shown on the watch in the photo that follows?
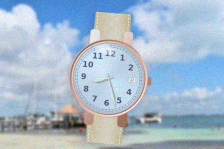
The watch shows 8.27
